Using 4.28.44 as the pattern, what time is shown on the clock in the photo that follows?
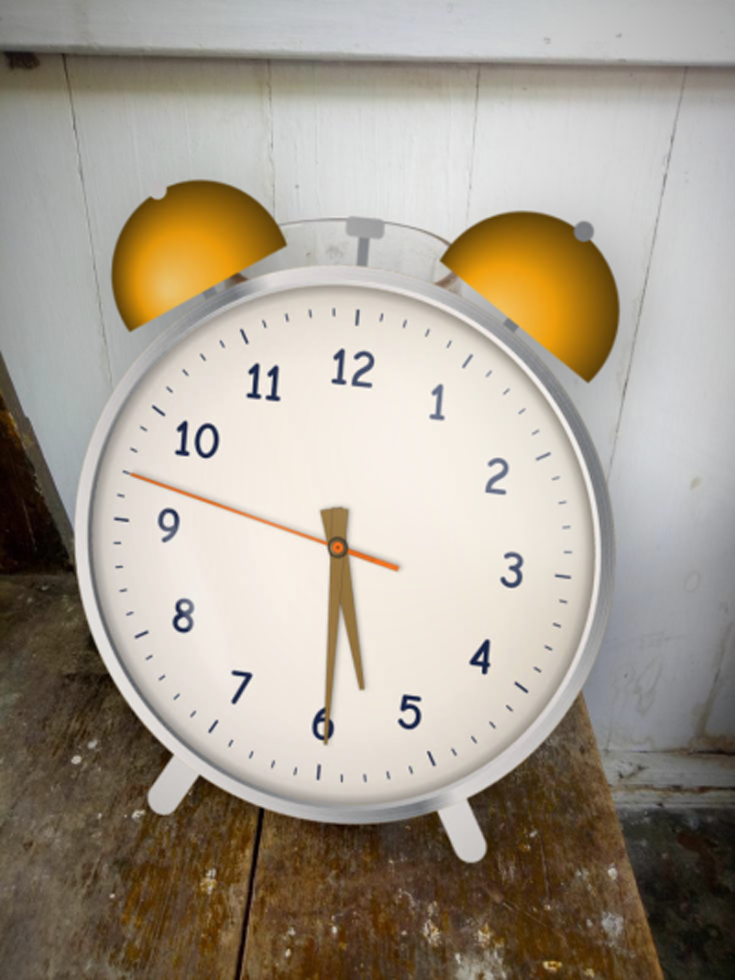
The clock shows 5.29.47
